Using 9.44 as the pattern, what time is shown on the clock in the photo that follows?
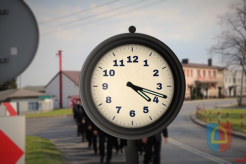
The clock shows 4.18
